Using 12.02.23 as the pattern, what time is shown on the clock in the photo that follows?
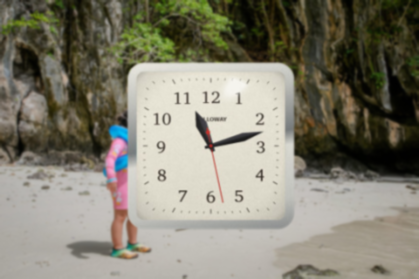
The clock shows 11.12.28
